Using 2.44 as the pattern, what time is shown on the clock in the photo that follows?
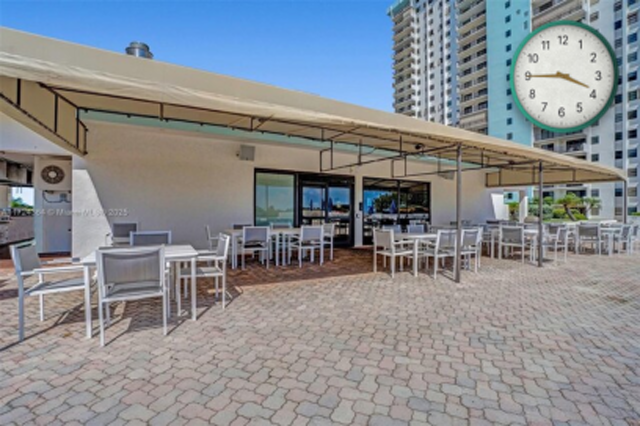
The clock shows 3.45
